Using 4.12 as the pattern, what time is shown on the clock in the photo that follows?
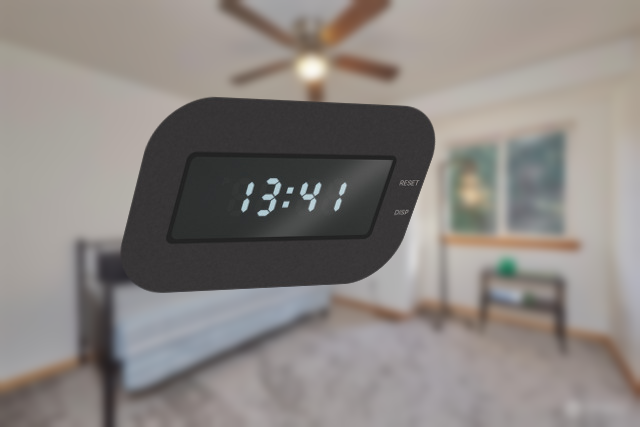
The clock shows 13.41
